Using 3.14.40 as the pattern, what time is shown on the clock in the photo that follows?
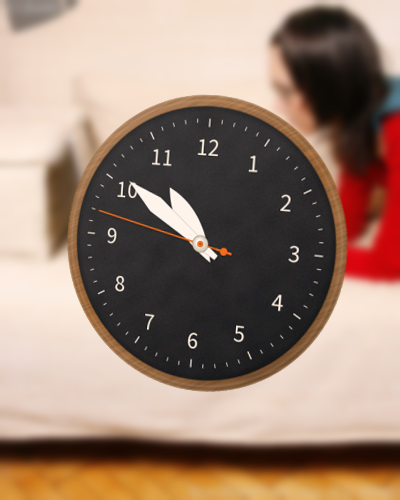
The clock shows 10.50.47
